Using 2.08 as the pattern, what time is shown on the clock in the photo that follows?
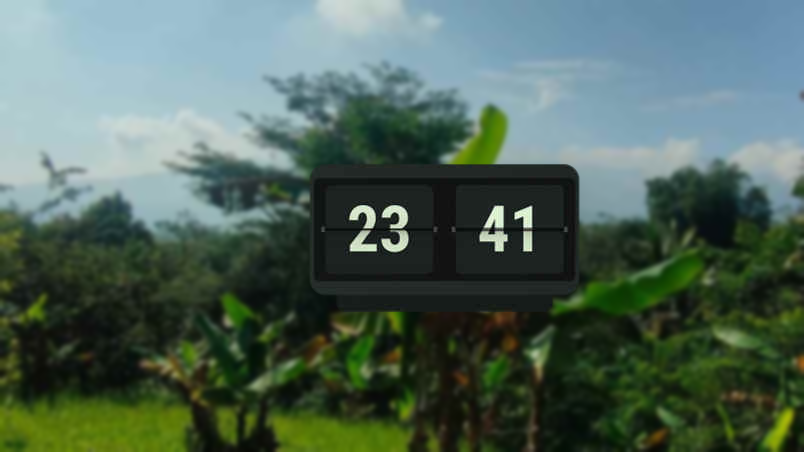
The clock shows 23.41
